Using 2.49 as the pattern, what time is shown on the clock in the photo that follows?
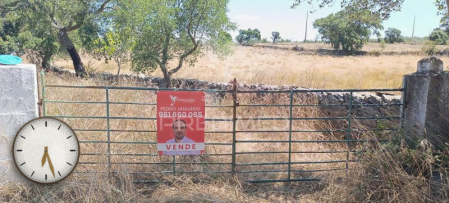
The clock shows 6.27
